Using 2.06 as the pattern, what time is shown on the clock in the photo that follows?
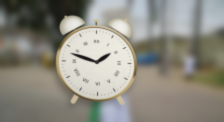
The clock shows 1.48
